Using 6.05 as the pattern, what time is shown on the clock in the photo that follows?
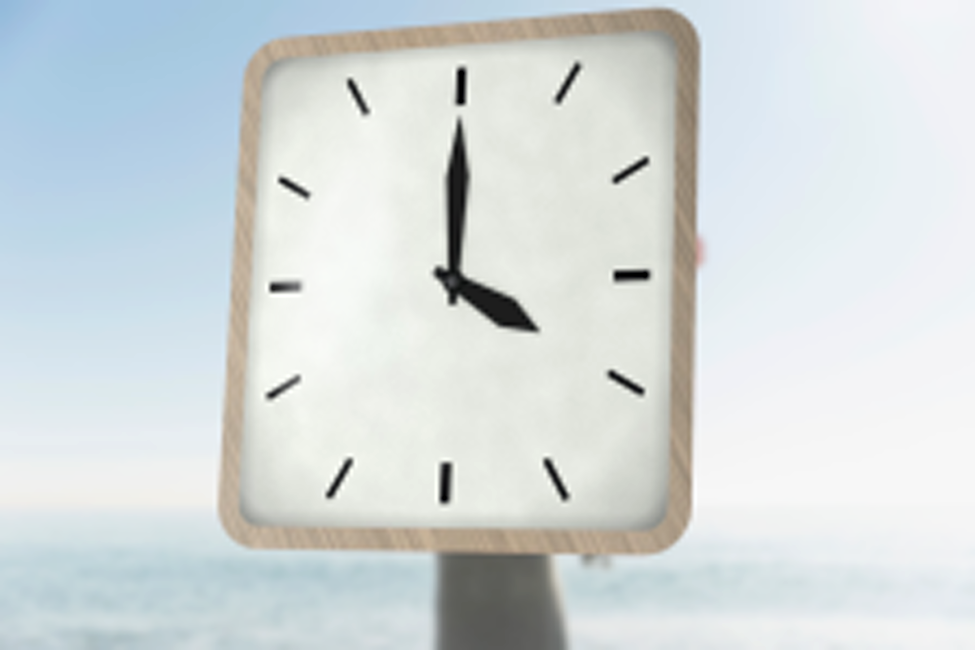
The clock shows 4.00
